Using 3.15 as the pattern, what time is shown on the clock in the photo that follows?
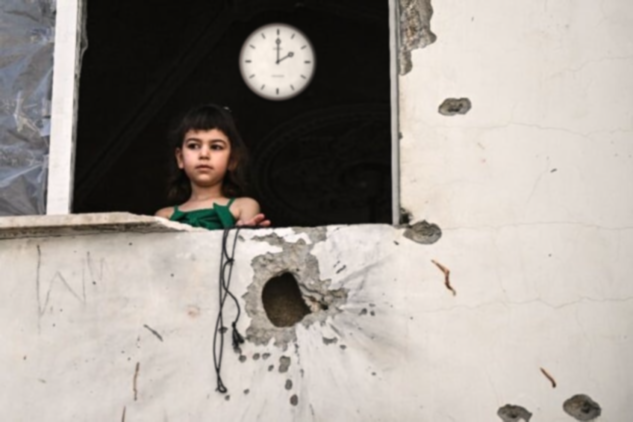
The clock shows 2.00
